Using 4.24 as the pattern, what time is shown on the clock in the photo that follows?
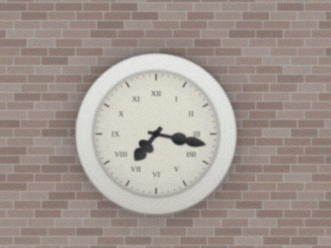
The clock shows 7.17
